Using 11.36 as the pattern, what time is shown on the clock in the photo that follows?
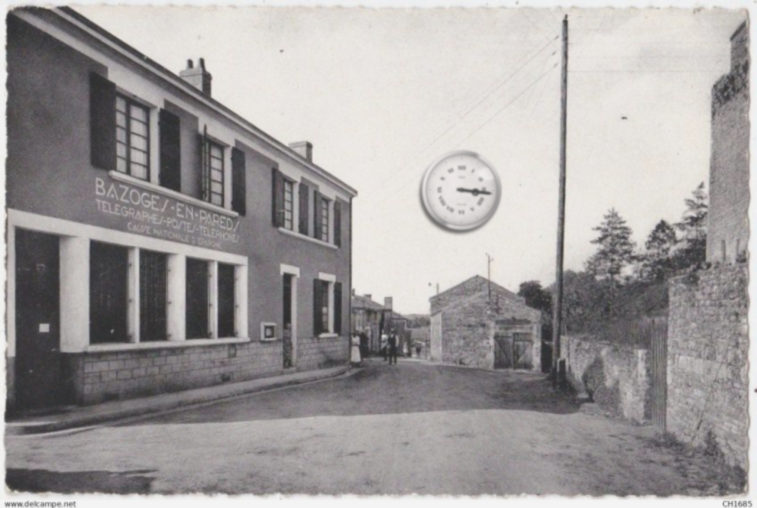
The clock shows 3.16
